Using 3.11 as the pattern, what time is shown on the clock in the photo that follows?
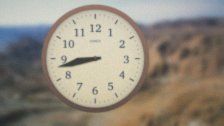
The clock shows 8.43
